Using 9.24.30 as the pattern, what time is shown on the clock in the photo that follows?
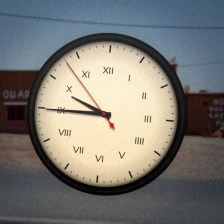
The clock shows 9.44.53
